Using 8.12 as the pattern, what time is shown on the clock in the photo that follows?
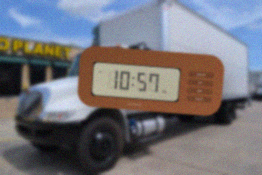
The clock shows 10.57
